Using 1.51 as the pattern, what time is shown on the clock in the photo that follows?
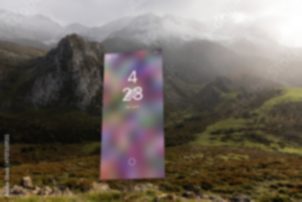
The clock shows 4.23
